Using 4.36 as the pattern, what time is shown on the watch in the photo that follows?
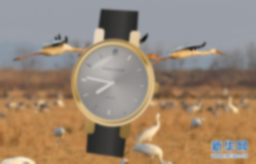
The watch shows 7.46
